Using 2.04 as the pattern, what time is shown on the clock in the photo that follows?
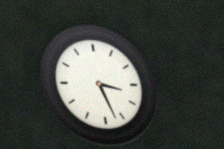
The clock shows 3.27
